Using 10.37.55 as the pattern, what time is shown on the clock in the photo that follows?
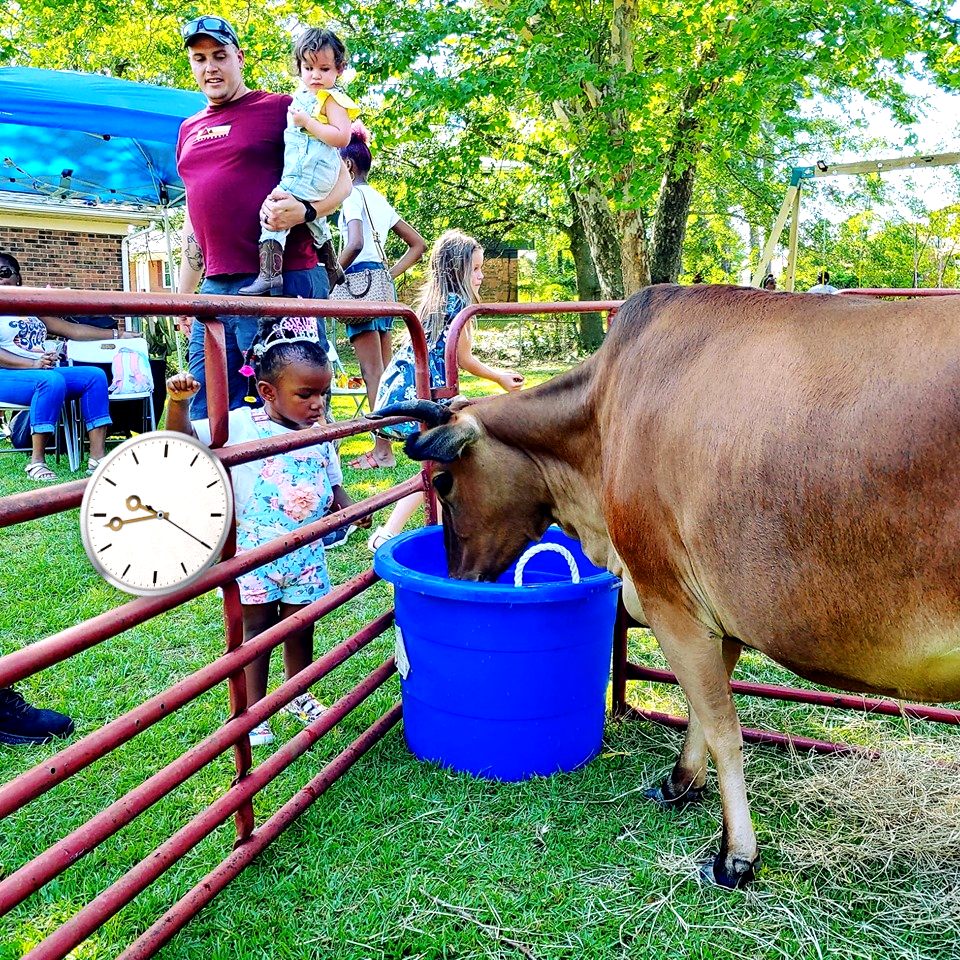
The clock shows 9.43.20
